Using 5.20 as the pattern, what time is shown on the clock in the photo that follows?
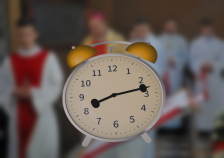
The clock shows 8.13
